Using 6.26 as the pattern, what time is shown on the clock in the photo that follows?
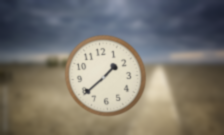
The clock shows 1.39
